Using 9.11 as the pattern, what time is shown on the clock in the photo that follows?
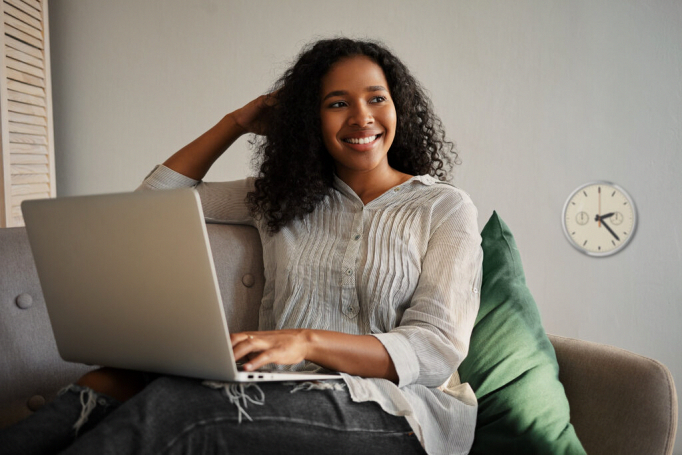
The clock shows 2.23
